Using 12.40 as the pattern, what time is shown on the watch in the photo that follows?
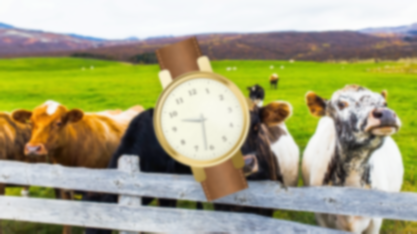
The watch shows 9.32
